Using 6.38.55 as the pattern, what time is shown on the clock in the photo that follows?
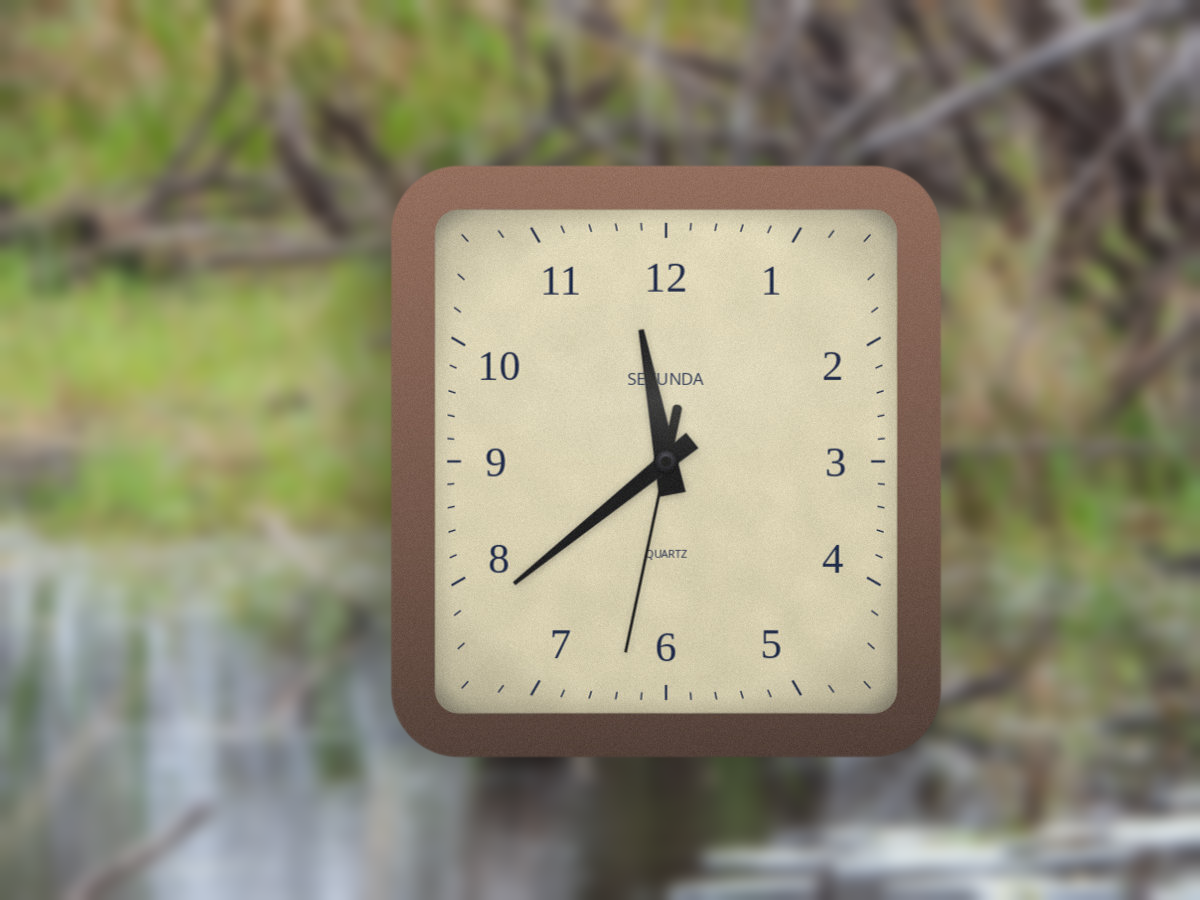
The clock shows 11.38.32
